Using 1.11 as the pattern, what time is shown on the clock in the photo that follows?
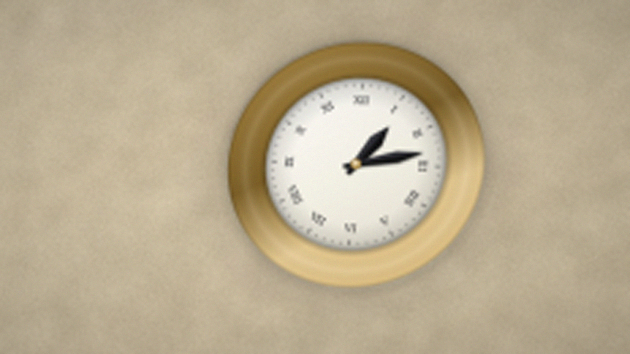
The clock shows 1.13
